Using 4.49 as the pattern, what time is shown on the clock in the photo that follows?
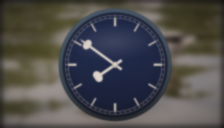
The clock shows 7.51
